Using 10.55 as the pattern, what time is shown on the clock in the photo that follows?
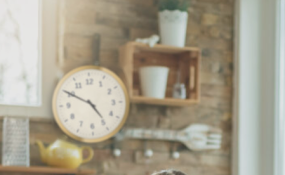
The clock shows 4.50
